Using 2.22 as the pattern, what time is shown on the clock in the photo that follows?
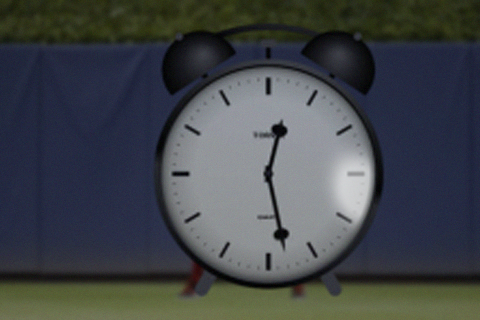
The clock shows 12.28
